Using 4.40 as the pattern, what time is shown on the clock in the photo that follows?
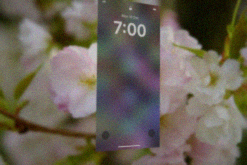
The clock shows 7.00
